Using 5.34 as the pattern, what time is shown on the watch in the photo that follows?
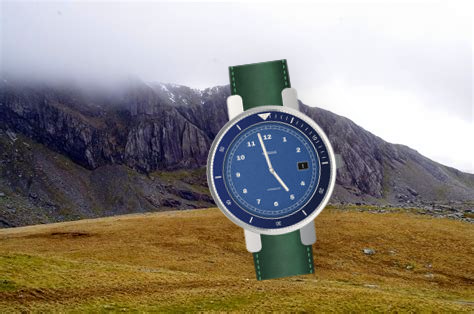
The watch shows 4.58
